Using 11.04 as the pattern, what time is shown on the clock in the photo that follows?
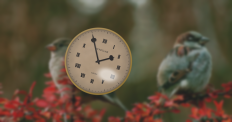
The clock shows 1.55
